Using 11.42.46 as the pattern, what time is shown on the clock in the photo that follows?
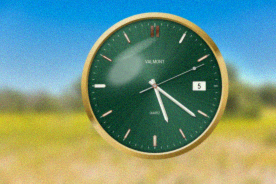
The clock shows 5.21.11
